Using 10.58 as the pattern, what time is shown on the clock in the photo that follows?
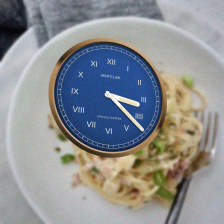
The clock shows 3.22
